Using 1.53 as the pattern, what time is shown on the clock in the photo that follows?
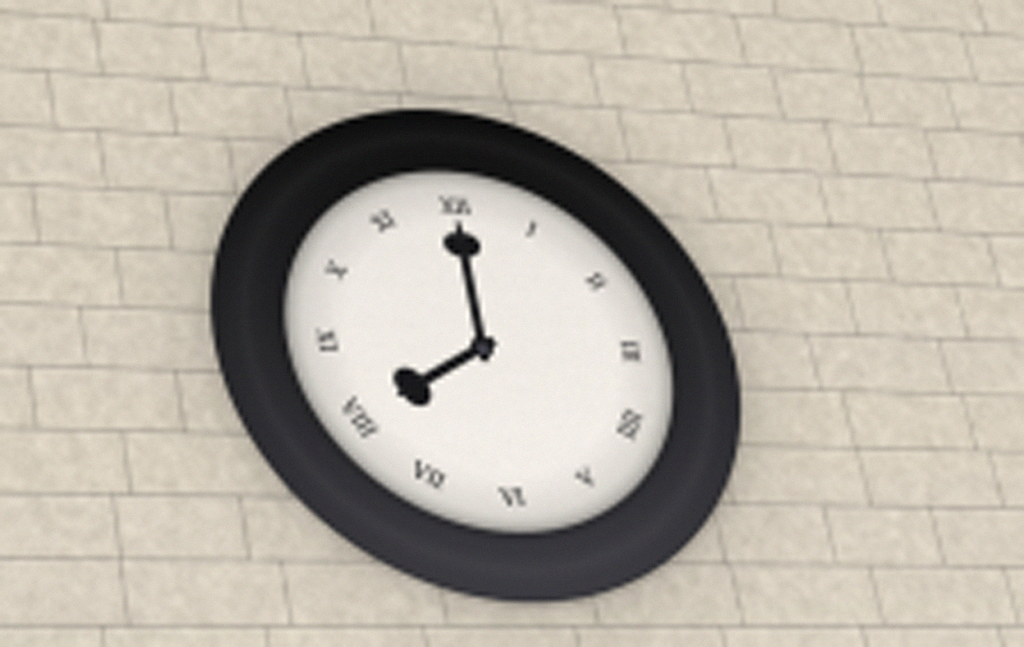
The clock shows 8.00
